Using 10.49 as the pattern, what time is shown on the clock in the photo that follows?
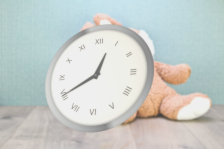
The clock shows 12.40
